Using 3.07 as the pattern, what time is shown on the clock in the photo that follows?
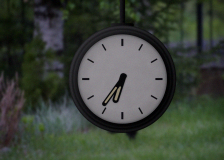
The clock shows 6.36
